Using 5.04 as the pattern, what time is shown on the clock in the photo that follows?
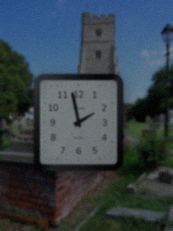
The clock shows 1.58
